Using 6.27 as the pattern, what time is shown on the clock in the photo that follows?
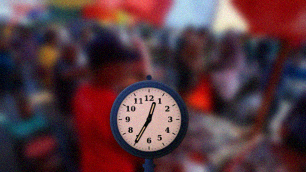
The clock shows 12.35
